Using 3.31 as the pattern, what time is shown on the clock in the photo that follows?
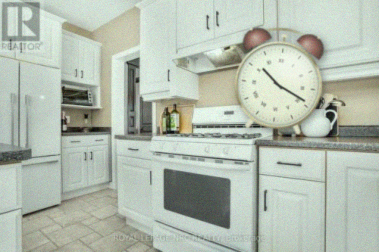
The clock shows 10.19
